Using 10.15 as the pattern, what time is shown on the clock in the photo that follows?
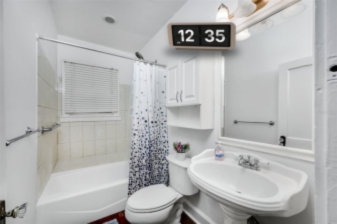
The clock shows 12.35
